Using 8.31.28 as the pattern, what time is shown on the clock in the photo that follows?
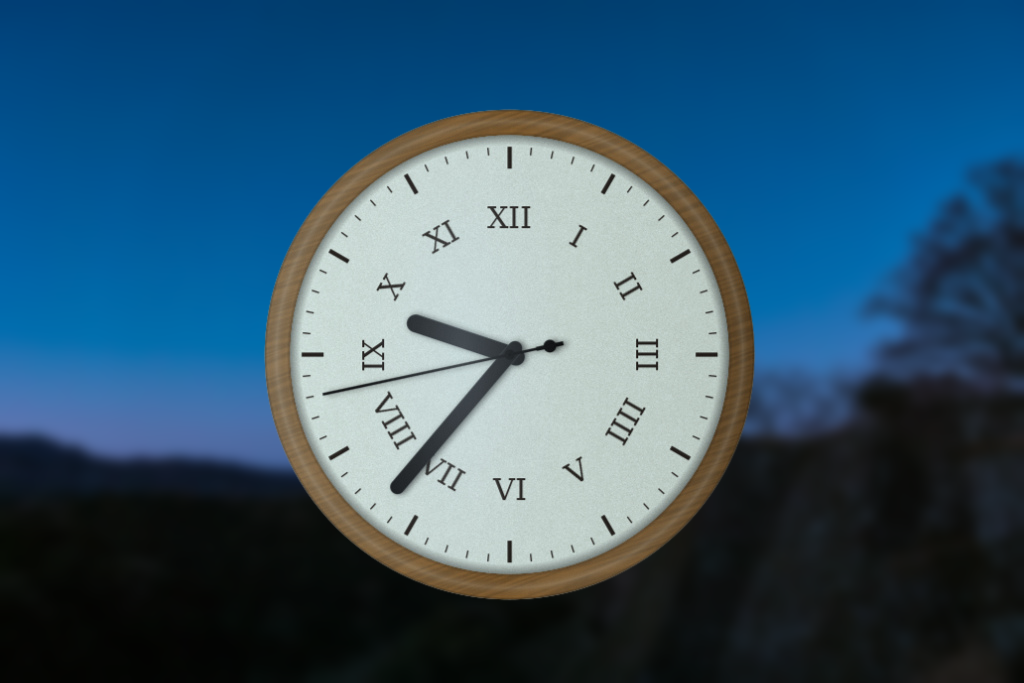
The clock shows 9.36.43
